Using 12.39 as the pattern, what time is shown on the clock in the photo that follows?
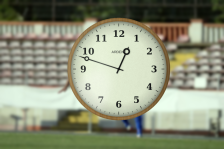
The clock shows 12.48
